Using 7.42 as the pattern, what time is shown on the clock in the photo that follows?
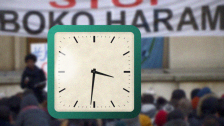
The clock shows 3.31
